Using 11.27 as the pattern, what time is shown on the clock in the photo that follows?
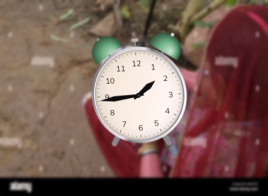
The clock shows 1.44
